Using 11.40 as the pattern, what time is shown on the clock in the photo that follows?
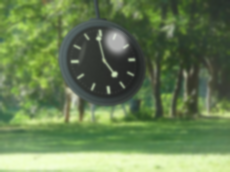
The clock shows 4.59
